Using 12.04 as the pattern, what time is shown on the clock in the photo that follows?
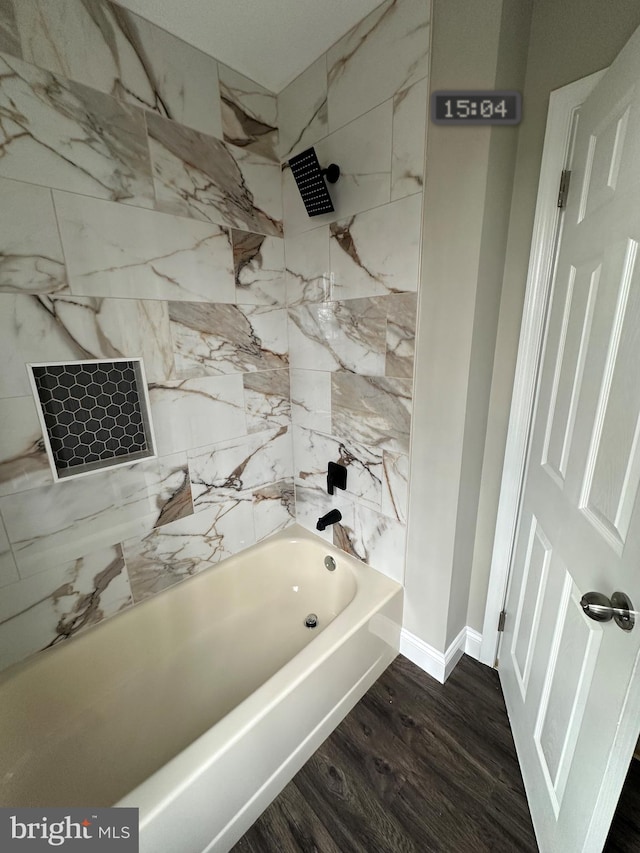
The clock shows 15.04
